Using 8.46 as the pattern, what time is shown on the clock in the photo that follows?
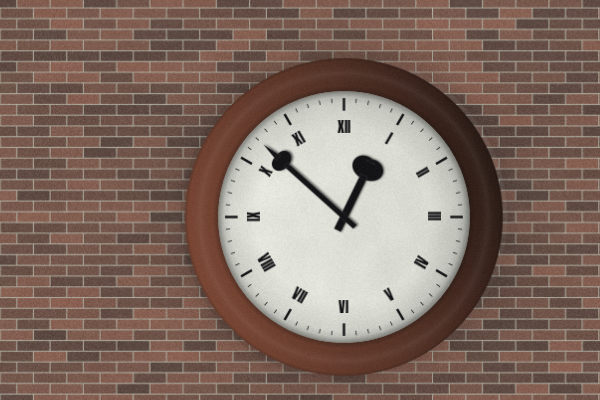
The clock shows 12.52
